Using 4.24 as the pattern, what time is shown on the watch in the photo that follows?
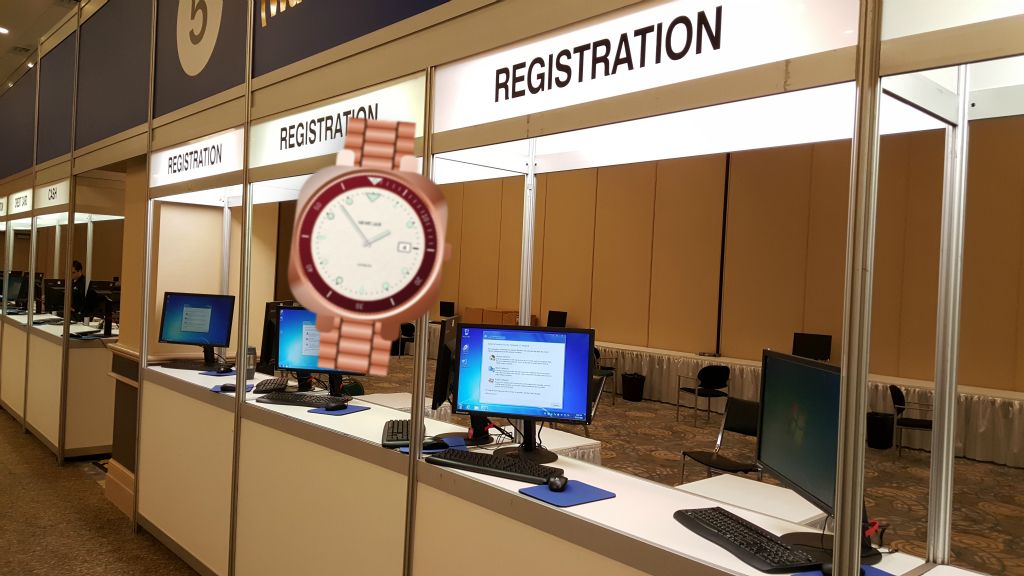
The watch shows 1.53
